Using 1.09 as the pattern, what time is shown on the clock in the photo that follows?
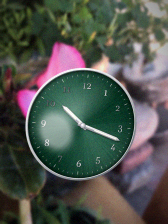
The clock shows 10.18
